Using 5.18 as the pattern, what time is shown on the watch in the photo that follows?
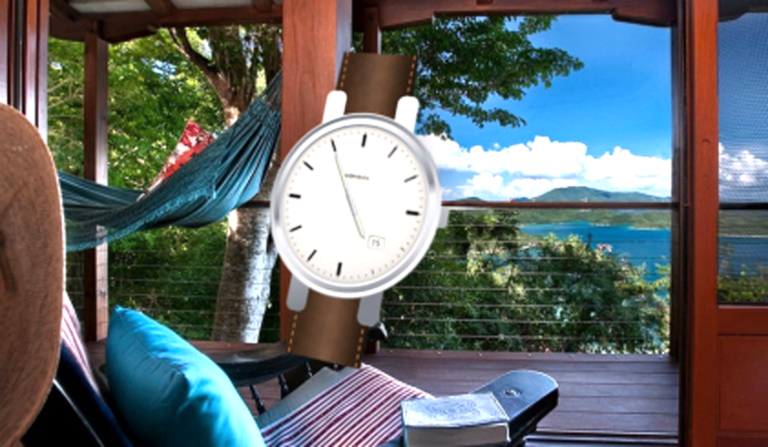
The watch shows 4.55
